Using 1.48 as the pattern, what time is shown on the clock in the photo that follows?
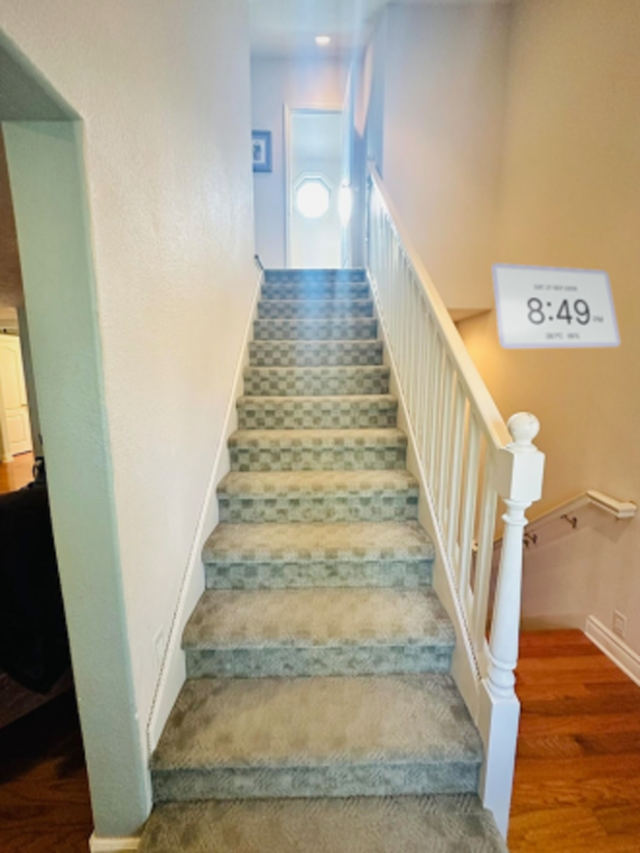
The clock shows 8.49
